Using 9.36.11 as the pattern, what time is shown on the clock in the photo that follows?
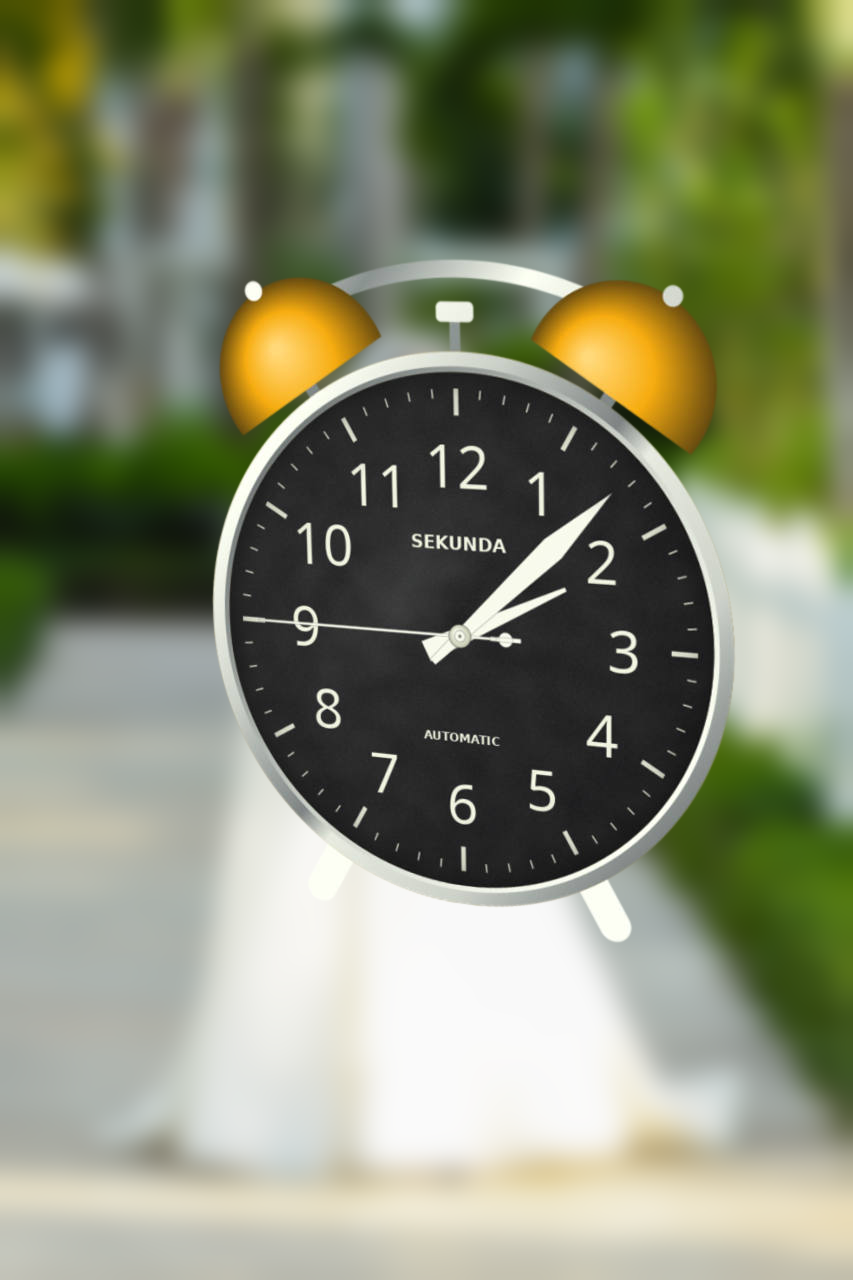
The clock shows 2.07.45
